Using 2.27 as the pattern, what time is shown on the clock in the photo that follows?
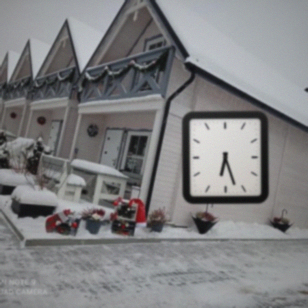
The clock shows 6.27
